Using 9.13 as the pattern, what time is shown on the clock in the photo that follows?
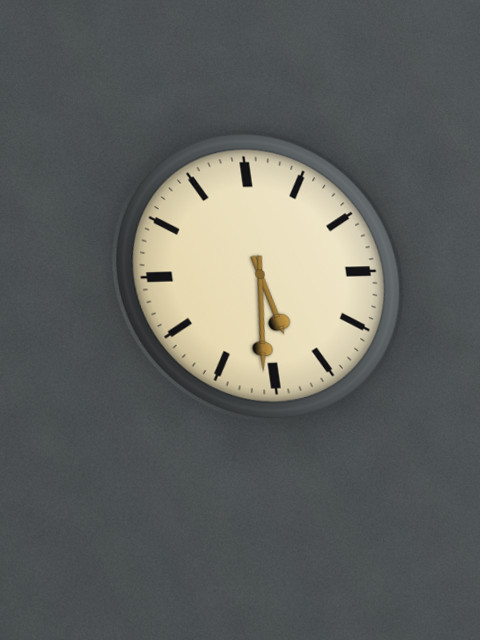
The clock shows 5.31
